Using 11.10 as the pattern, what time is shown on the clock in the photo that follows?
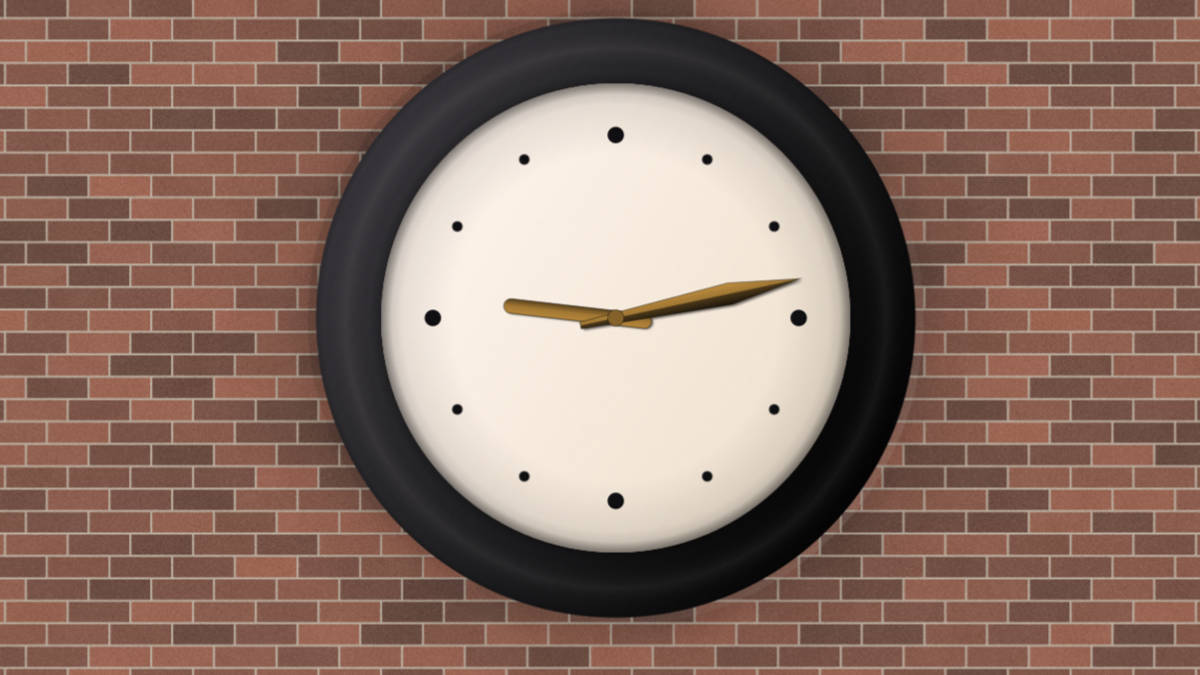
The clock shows 9.13
